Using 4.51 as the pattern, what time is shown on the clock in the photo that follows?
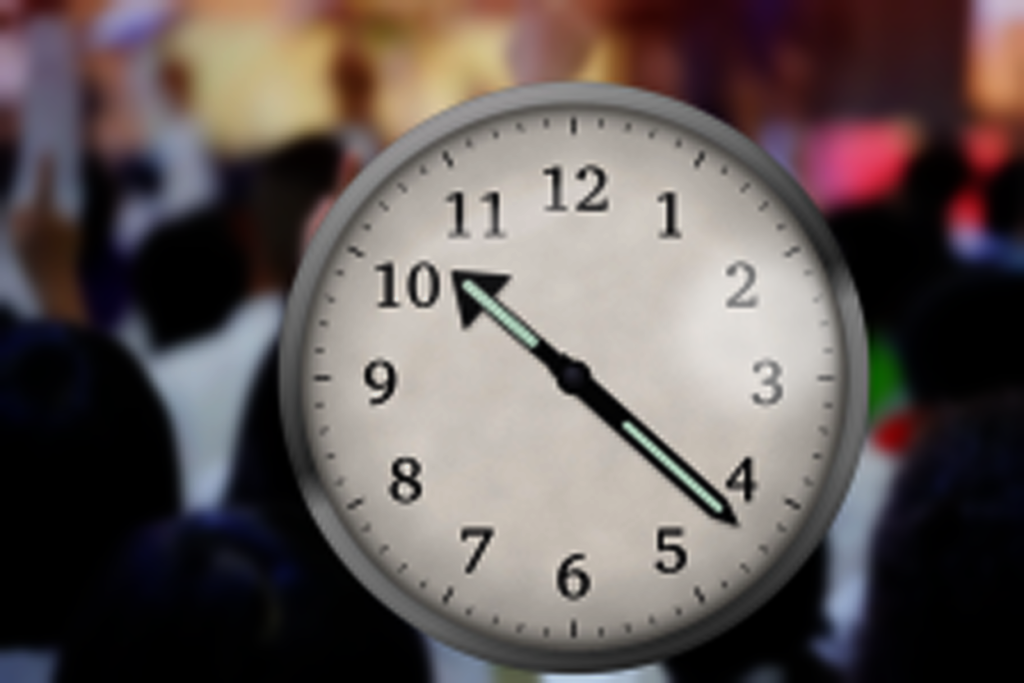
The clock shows 10.22
